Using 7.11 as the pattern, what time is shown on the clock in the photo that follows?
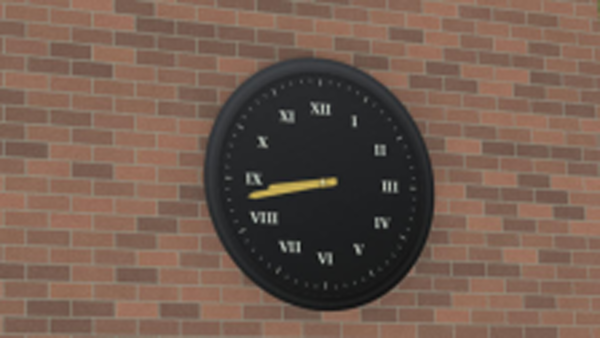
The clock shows 8.43
